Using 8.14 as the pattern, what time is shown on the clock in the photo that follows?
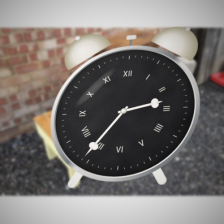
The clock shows 2.36
